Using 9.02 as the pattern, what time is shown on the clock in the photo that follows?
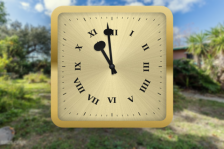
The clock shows 10.59
